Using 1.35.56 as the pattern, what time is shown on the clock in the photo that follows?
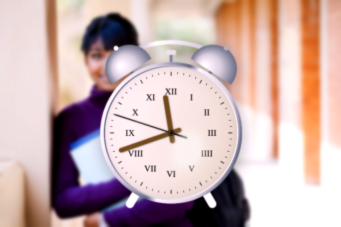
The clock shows 11.41.48
